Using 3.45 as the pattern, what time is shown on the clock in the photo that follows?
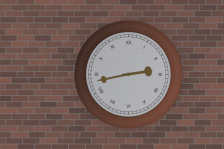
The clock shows 2.43
